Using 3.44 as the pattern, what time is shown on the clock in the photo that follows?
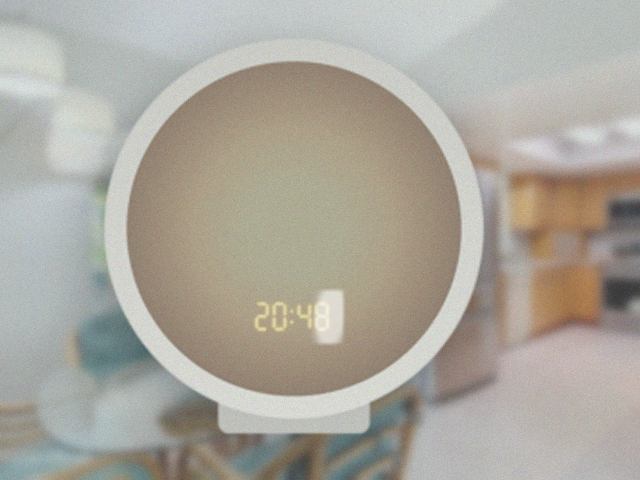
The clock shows 20.48
